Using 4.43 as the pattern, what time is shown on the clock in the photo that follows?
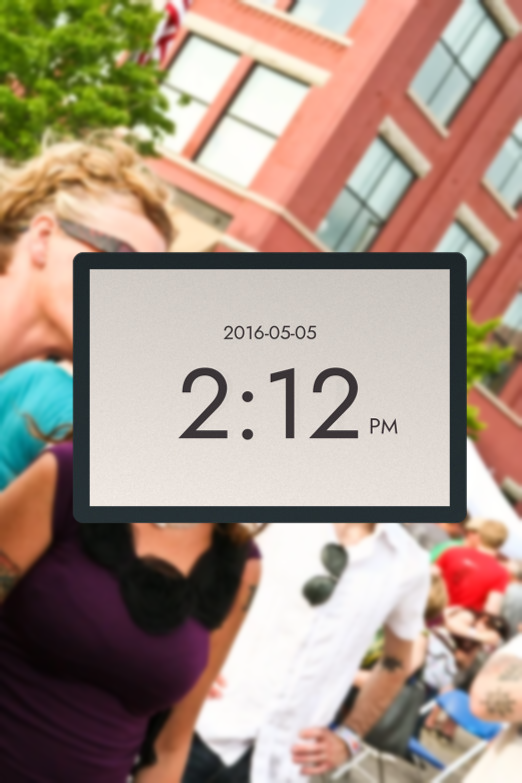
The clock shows 2.12
